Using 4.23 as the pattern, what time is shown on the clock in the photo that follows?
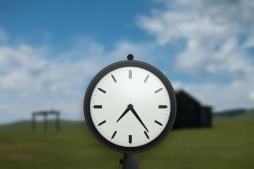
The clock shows 7.24
